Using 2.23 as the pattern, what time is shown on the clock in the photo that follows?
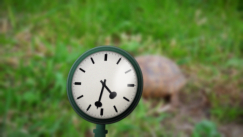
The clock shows 4.32
